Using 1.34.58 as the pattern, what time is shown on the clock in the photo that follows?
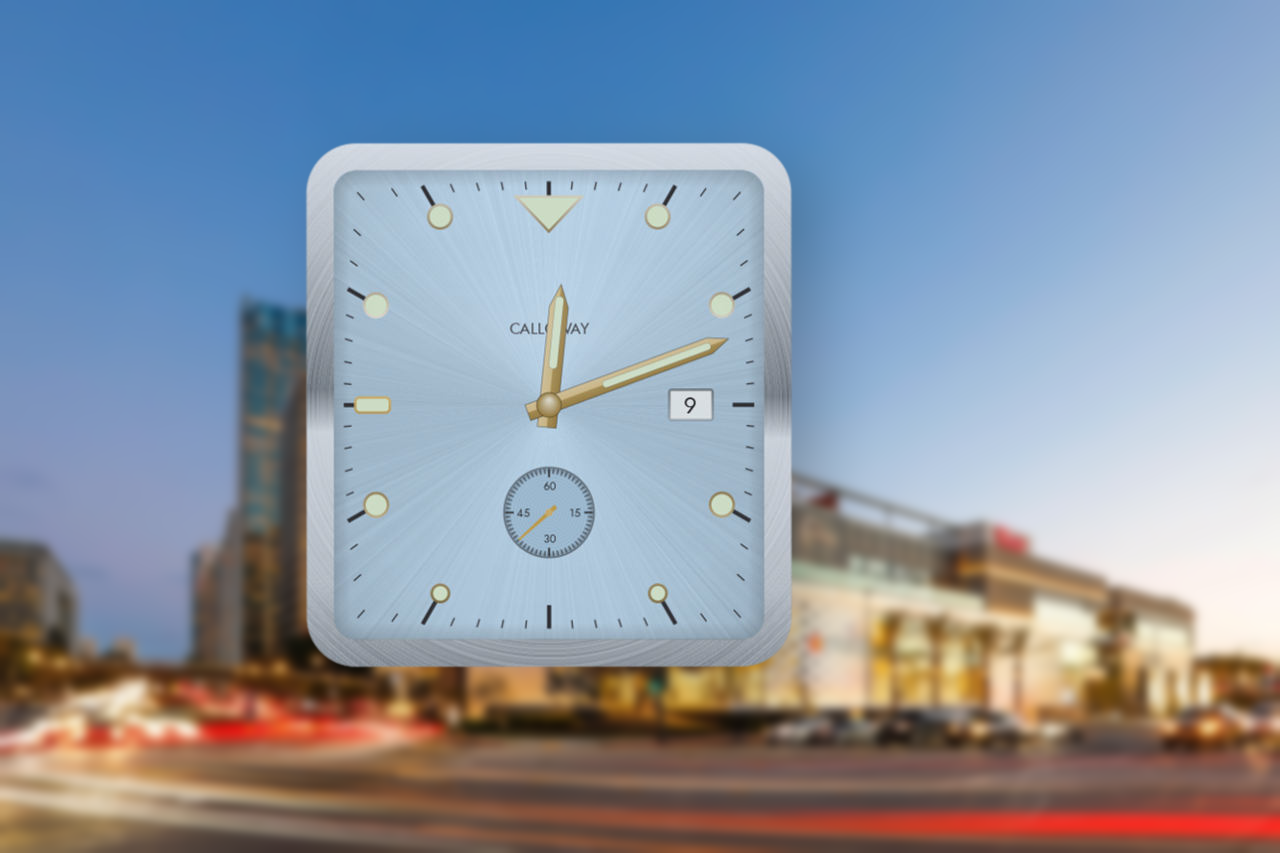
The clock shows 12.11.38
